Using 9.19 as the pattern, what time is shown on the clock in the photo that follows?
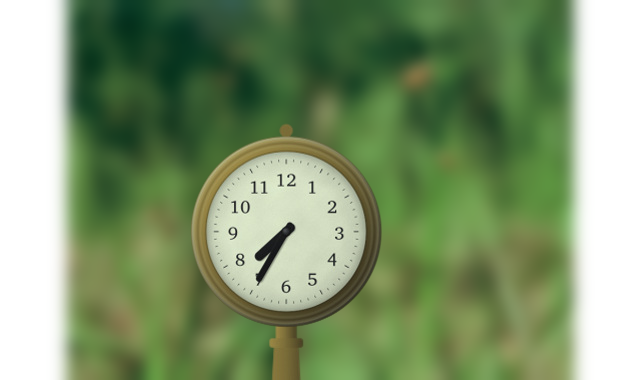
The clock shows 7.35
